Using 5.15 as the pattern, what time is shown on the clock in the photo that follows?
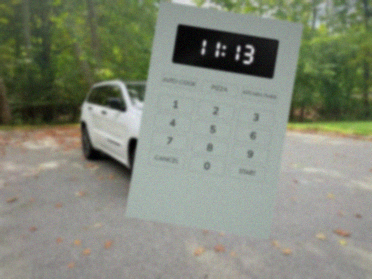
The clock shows 11.13
